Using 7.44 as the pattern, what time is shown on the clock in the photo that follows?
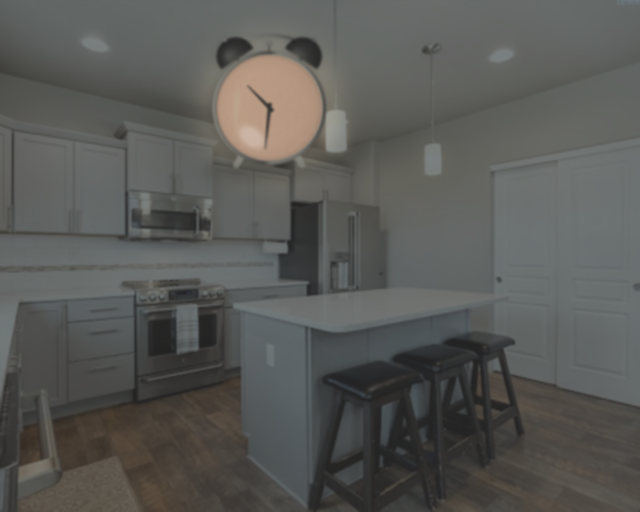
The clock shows 10.31
